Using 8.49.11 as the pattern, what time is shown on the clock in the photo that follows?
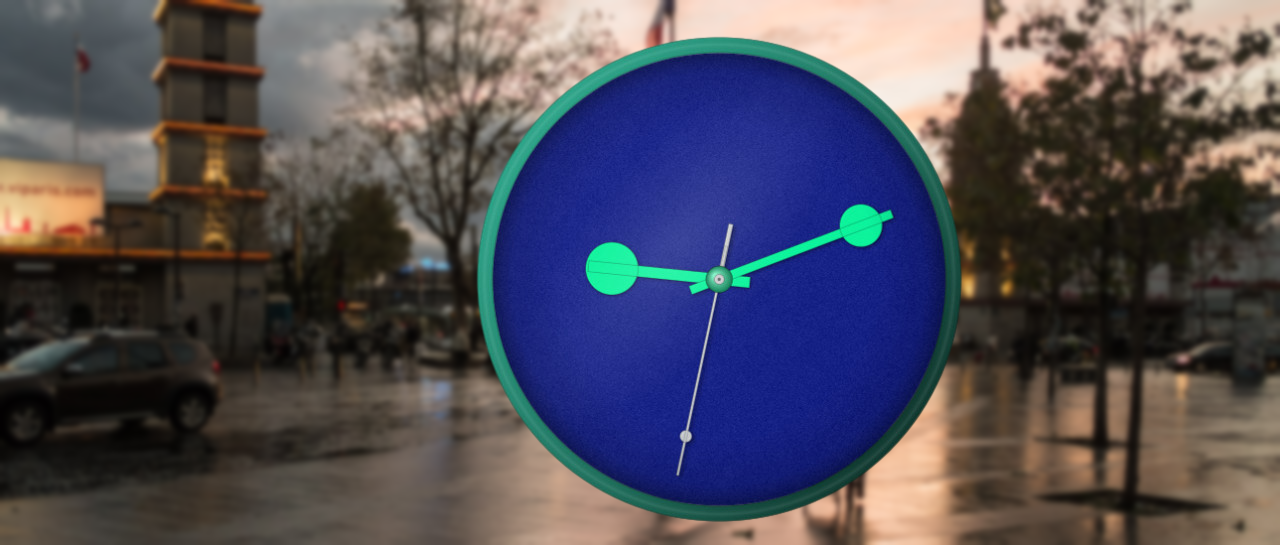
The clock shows 9.11.32
